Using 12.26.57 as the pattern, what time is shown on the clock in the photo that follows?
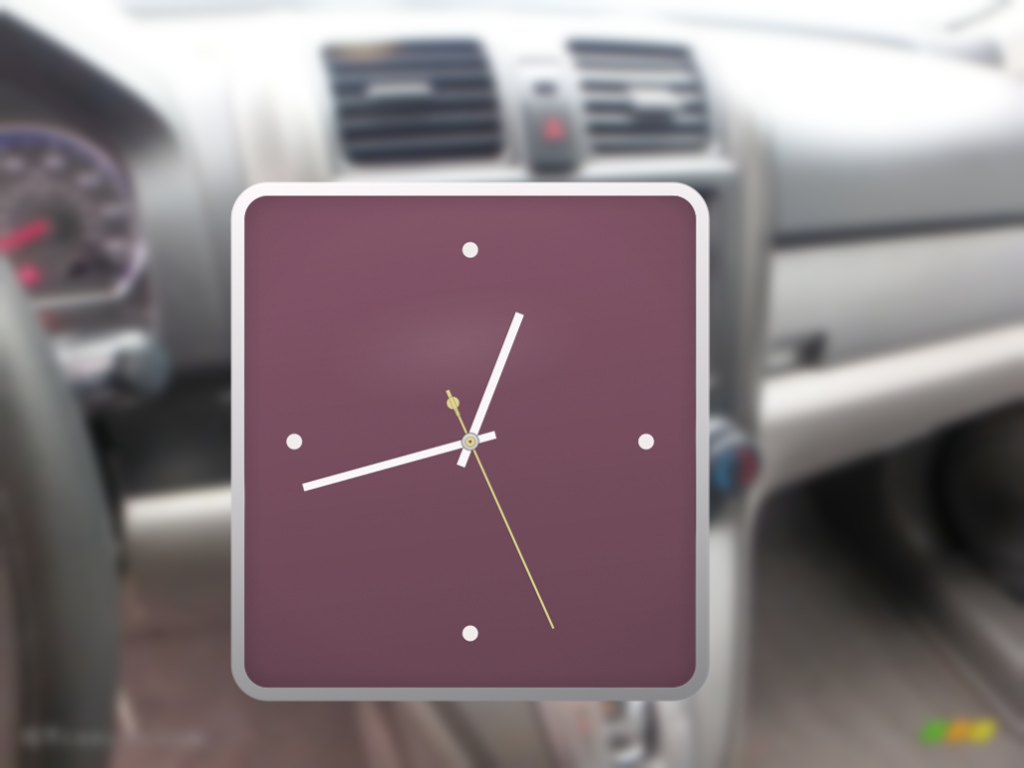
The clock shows 12.42.26
